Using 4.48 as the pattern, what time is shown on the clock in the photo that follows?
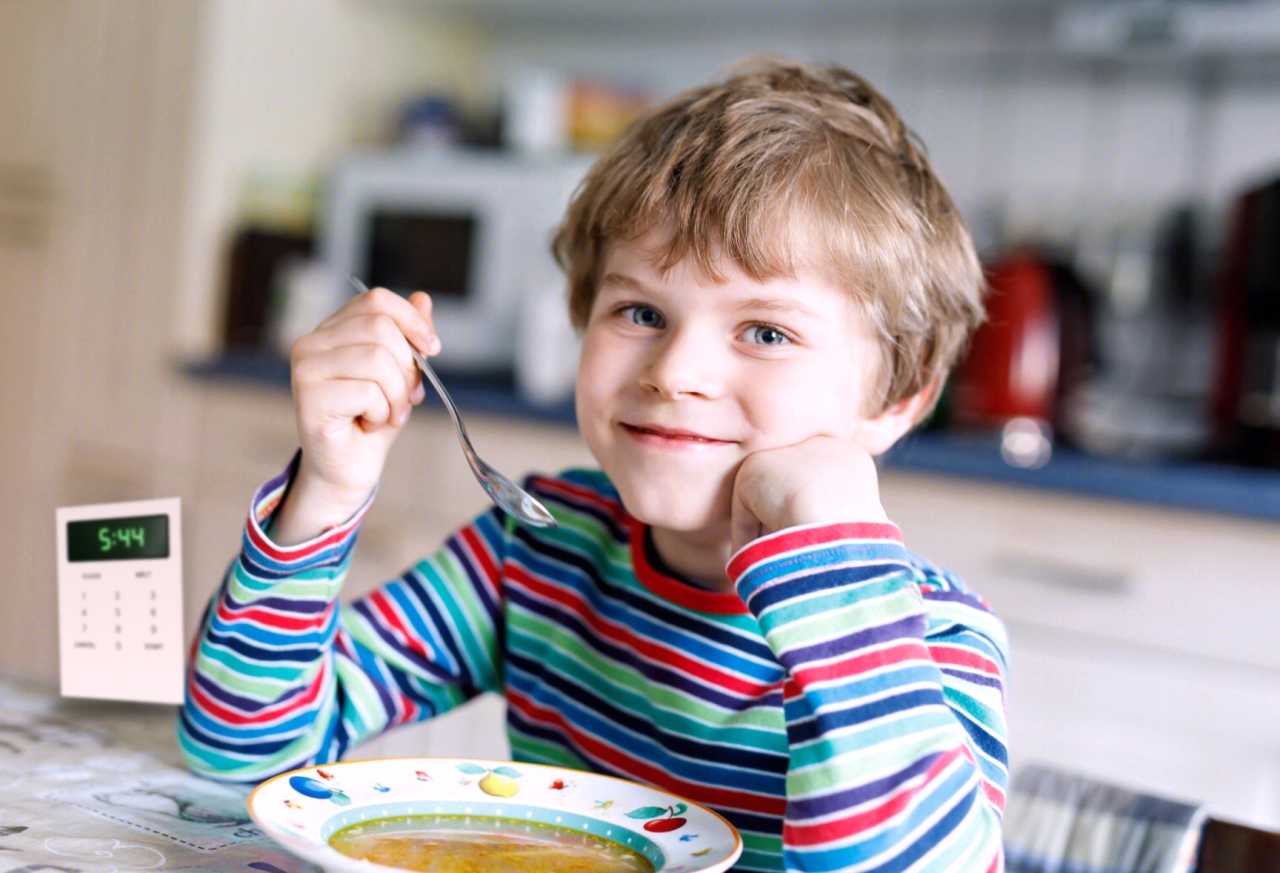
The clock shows 5.44
